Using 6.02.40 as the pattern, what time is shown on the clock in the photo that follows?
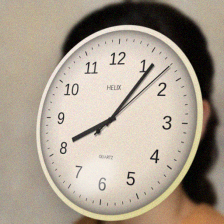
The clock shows 8.06.08
